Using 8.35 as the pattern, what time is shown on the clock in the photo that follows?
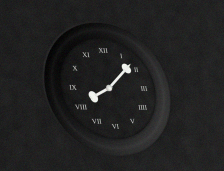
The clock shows 8.08
